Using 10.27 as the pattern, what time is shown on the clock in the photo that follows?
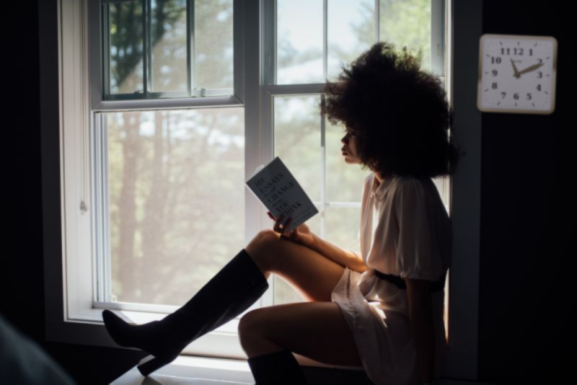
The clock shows 11.11
